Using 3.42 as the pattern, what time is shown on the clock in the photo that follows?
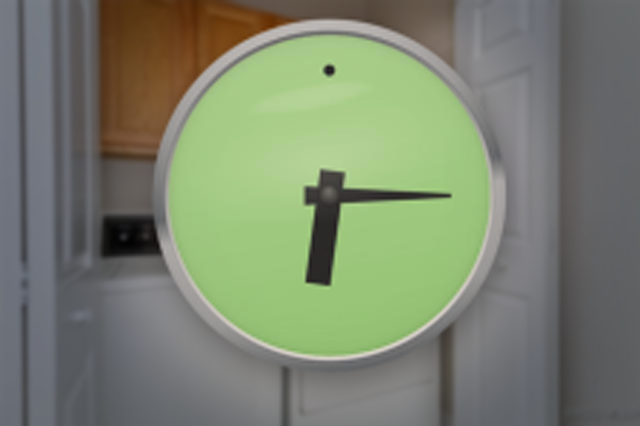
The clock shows 6.15
